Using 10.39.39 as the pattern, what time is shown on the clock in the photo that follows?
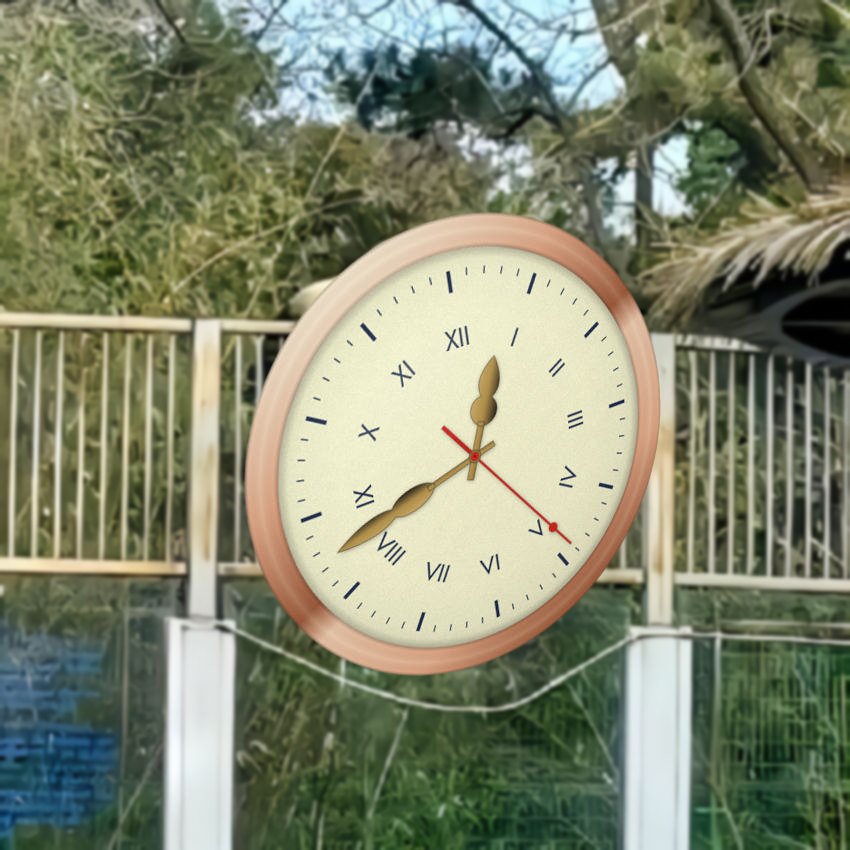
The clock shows 12.42.24
